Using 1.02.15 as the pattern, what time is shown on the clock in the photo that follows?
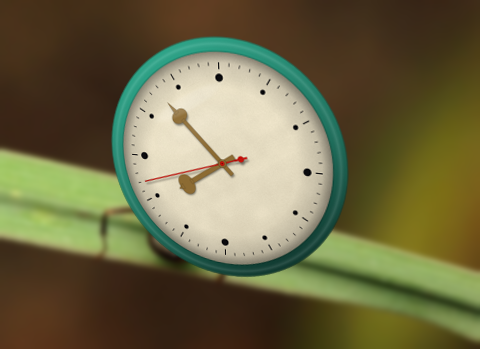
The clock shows 7.52.42
